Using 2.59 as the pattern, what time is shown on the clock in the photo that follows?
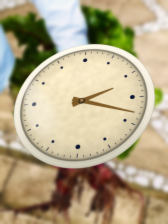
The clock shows 2.18
